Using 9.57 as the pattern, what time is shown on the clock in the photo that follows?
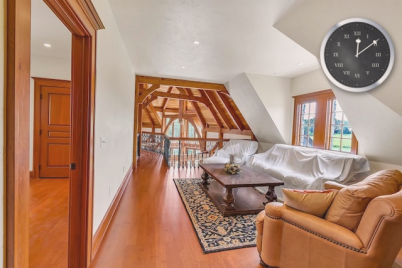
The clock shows 12.09
